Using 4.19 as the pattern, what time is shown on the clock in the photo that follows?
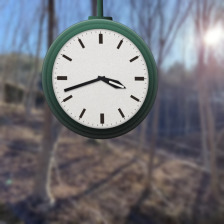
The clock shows 3.42
